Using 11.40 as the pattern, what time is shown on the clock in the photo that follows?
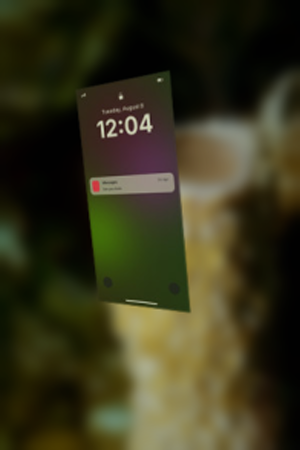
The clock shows 12.04
